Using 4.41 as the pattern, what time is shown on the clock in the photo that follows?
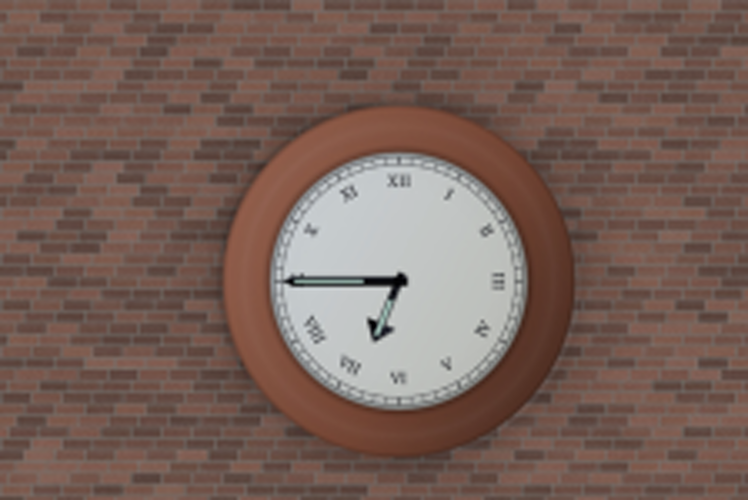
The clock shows 6.45
